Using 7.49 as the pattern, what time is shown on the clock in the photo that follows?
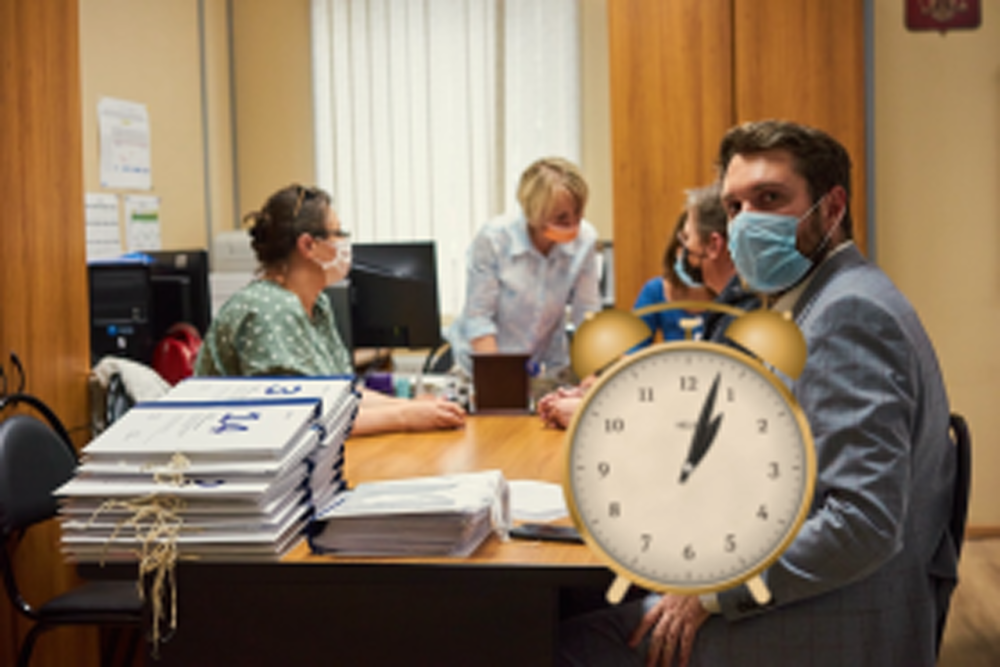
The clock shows 1.03
